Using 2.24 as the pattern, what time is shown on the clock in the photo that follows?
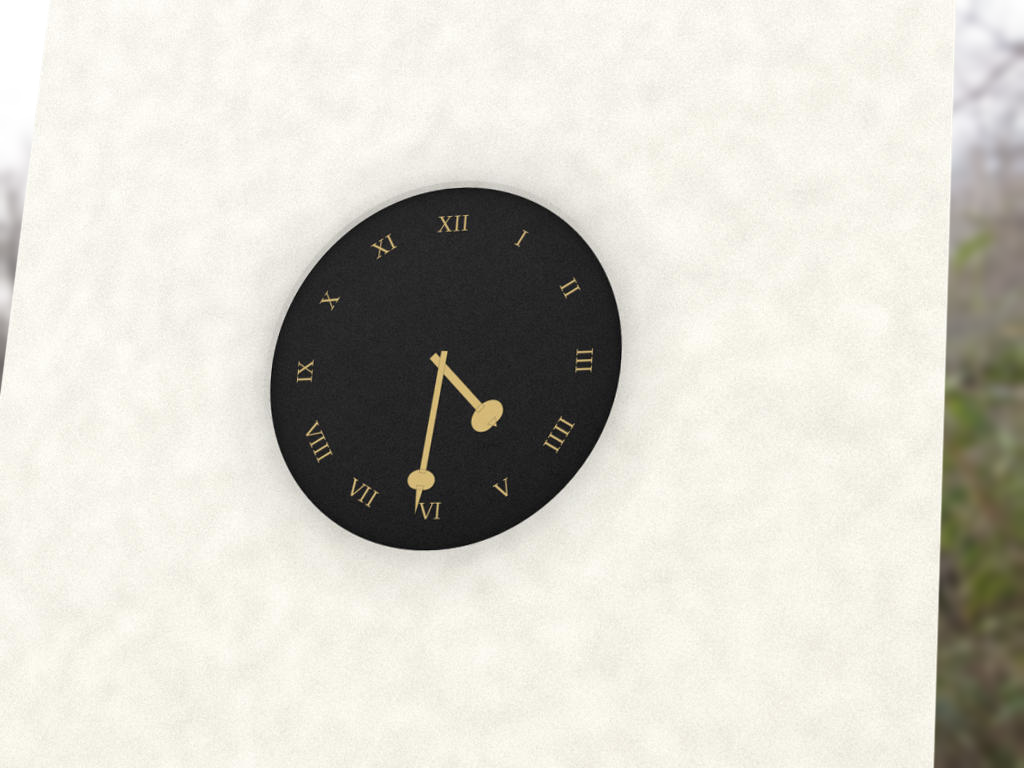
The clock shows 4.31
